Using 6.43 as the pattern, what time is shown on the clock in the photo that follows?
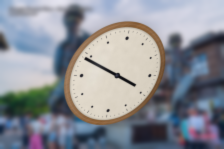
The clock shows 3.49
